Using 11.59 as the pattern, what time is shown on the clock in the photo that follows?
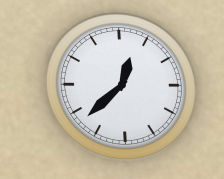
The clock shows 12.38
